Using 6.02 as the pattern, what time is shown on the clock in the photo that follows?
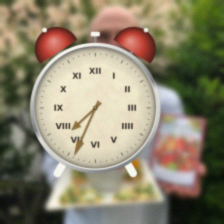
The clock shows 7.34
